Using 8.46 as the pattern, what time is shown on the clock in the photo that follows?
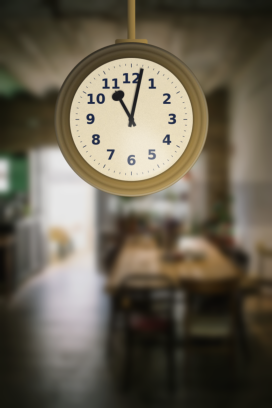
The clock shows 11.02
